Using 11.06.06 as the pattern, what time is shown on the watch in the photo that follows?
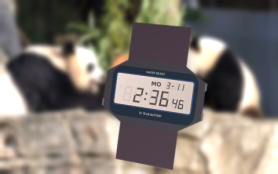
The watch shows 2.36.46
